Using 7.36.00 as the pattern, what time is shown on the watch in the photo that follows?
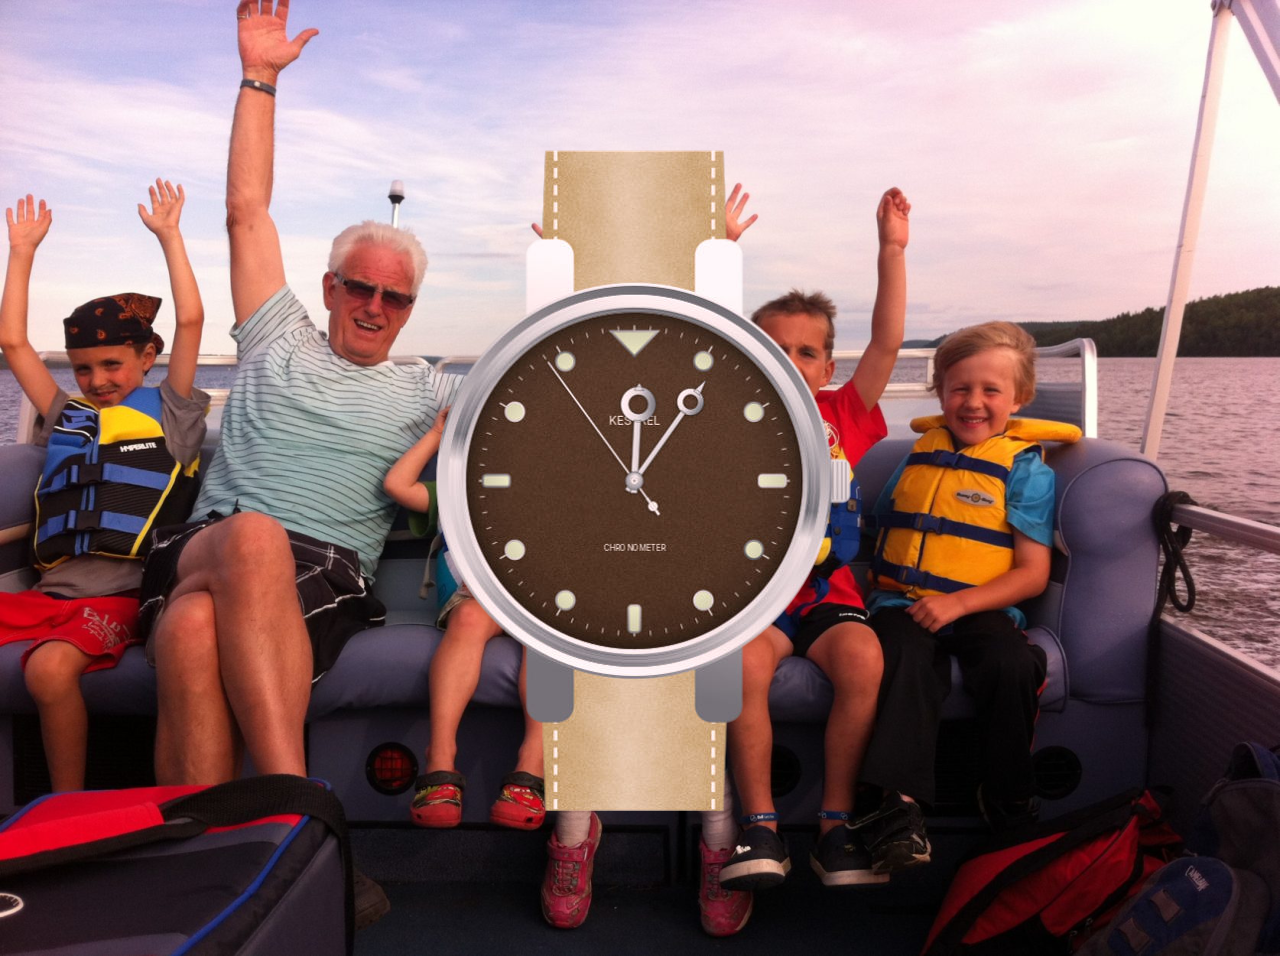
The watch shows 12.05.54
